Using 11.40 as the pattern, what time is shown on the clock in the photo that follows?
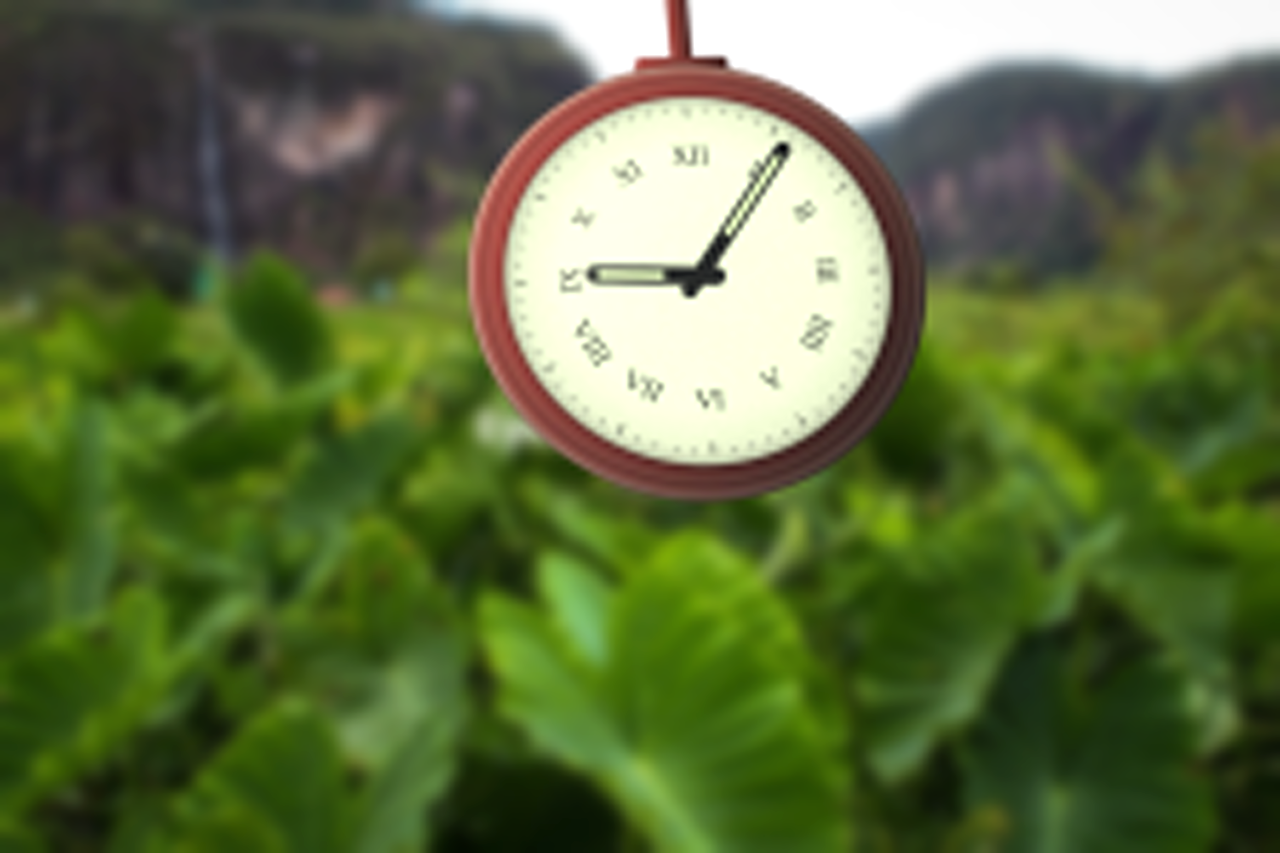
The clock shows 9.06
